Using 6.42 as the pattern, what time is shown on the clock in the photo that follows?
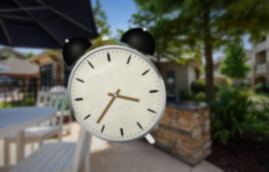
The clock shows 3.37
